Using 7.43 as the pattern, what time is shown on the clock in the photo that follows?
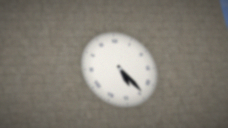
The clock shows 5.24
